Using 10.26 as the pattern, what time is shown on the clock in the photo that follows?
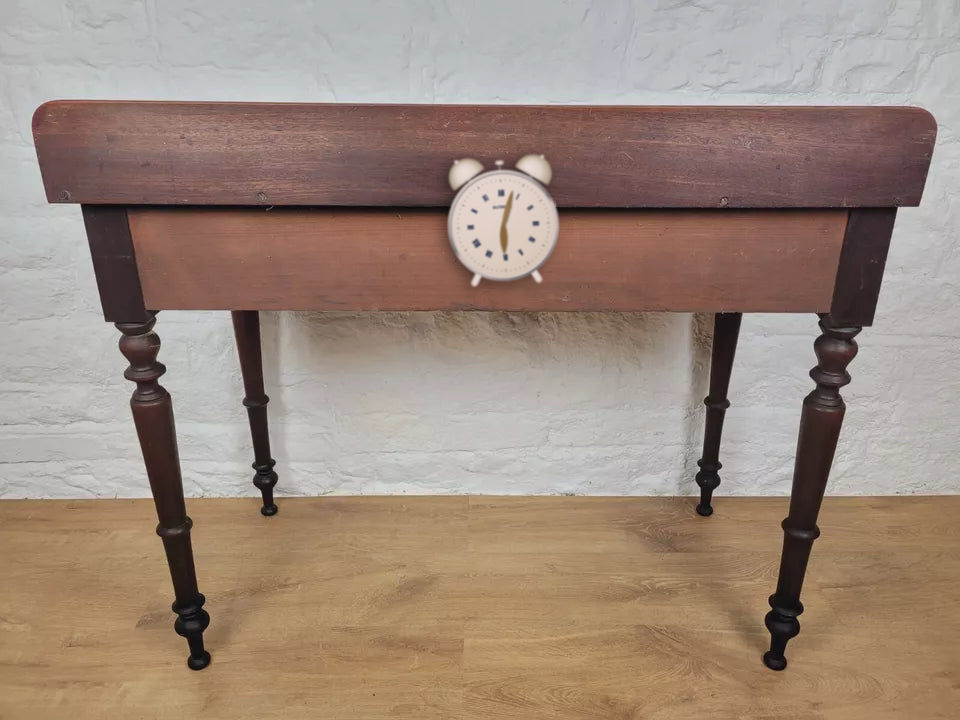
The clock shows 6.03
